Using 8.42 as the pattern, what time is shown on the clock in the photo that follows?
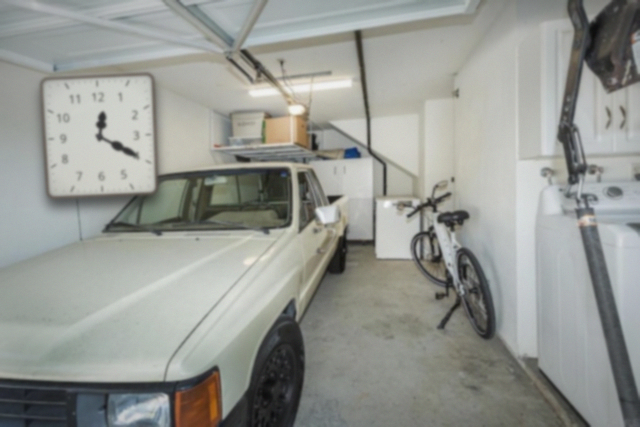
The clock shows 12.20
